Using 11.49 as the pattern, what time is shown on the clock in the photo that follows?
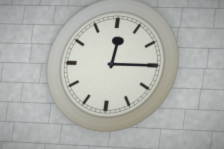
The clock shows 12.15
